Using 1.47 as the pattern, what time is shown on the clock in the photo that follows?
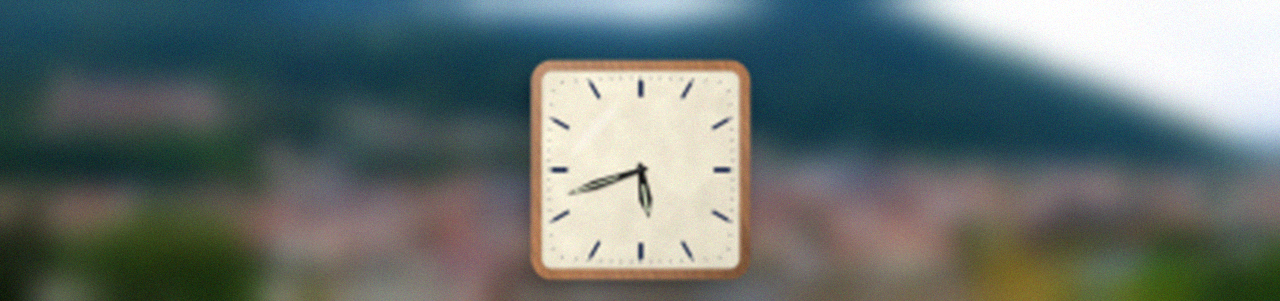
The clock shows 5.42
